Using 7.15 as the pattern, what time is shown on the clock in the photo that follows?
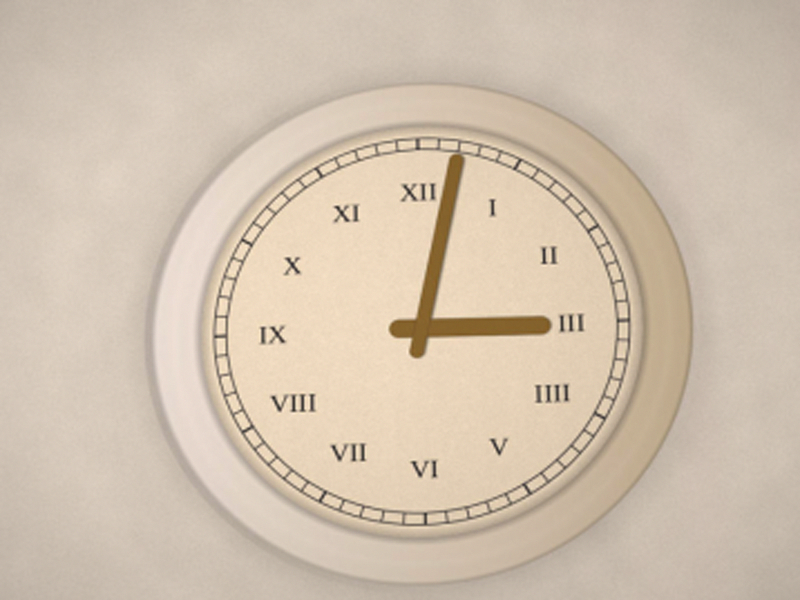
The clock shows 3.02
